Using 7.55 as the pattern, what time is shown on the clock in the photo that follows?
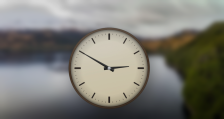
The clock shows 2.50
